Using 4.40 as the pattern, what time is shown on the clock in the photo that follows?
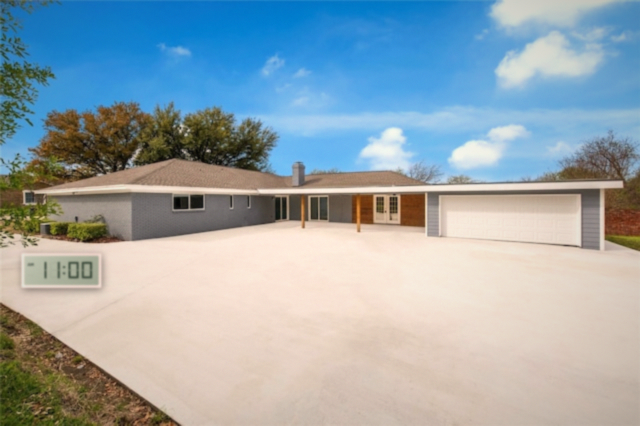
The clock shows 11.00
